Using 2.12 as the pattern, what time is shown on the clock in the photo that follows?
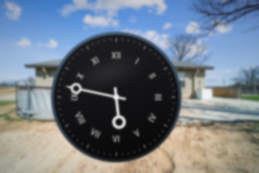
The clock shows 5.47
